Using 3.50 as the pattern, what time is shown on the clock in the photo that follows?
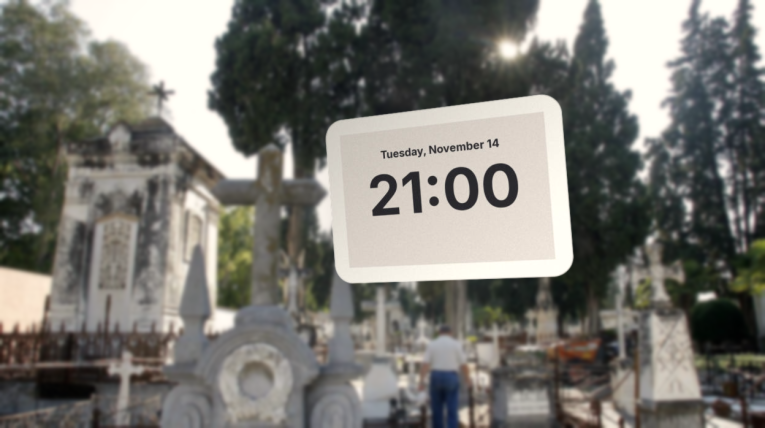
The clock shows 21.00
